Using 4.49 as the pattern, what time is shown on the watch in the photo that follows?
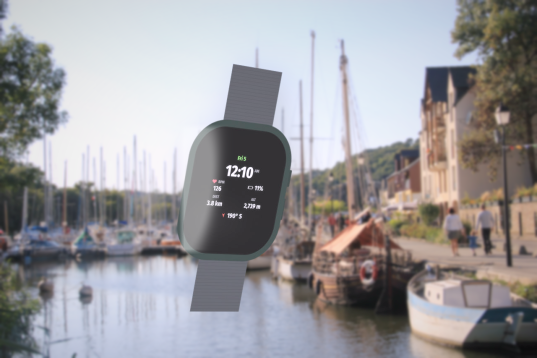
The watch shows 12.10
